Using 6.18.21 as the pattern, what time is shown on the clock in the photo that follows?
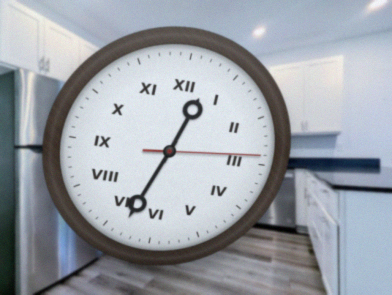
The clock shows 12.33.14
